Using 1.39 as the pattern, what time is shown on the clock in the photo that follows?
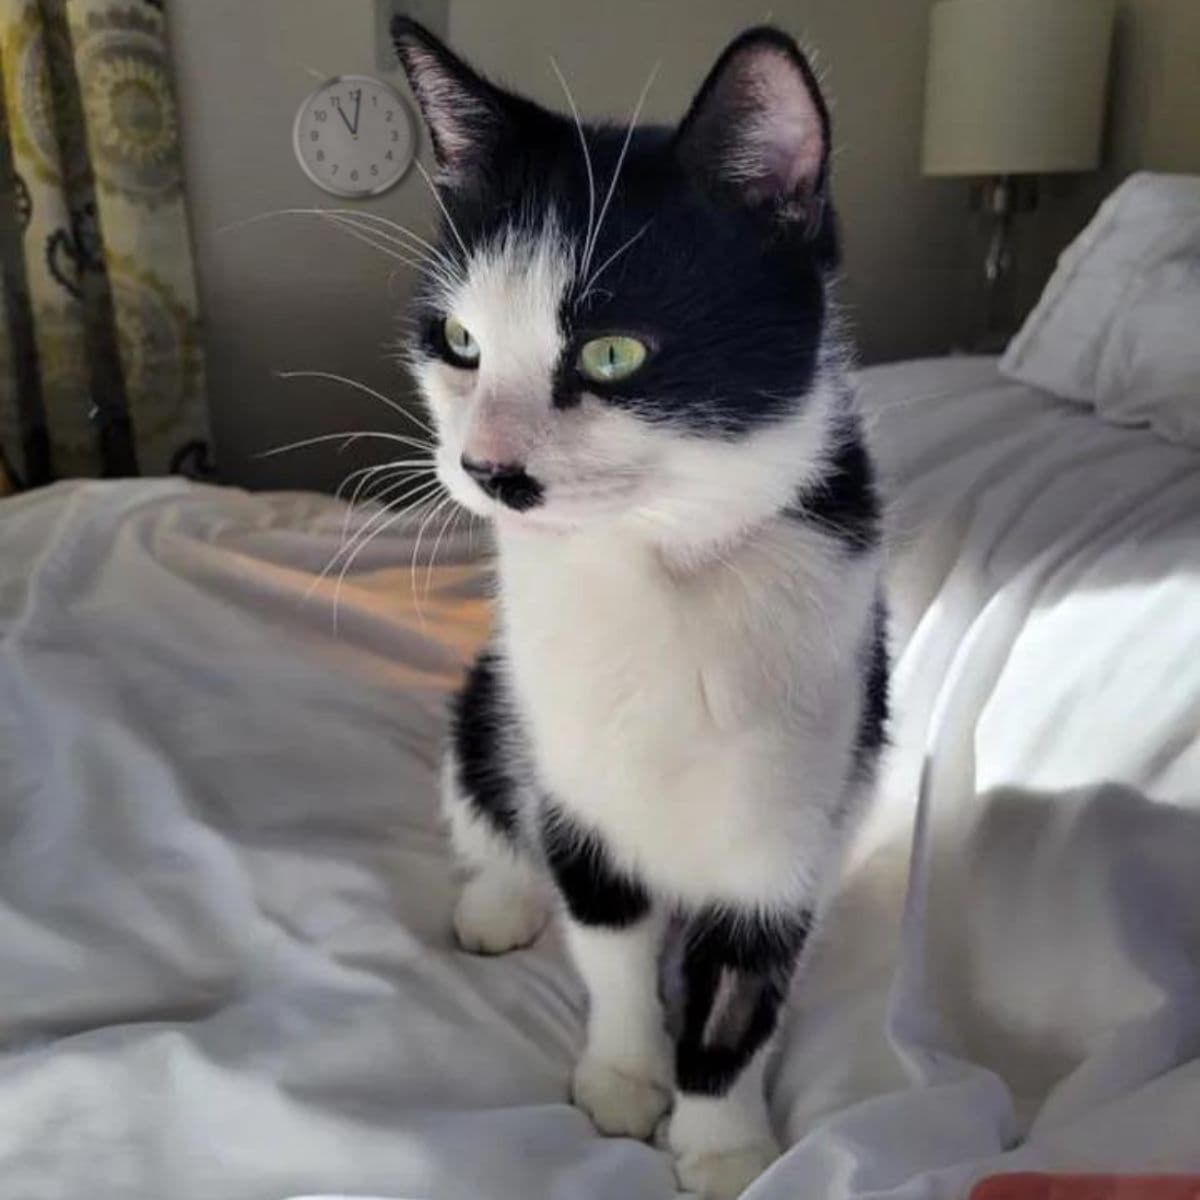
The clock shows 11.01
